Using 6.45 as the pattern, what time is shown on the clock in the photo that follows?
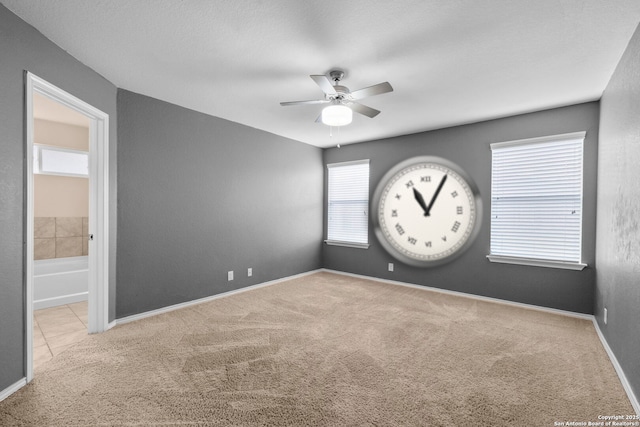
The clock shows 11.05
